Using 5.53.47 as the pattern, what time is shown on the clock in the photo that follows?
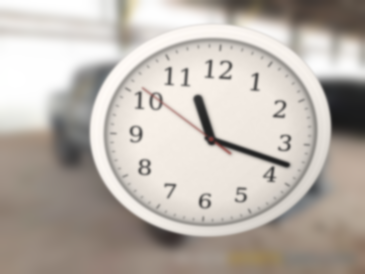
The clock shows 11.17.51
